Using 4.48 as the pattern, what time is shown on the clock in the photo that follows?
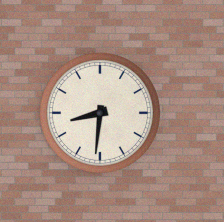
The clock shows 8.31
